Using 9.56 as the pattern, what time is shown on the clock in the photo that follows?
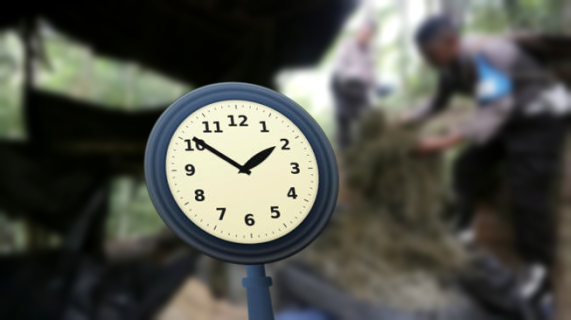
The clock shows 1.51
